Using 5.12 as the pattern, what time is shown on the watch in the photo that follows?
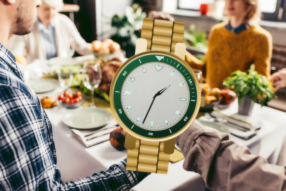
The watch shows 1.33
